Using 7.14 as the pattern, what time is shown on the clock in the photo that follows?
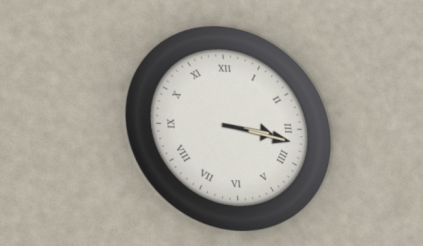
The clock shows 3.17
